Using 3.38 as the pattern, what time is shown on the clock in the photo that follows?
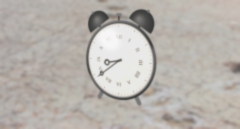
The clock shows 8.39
